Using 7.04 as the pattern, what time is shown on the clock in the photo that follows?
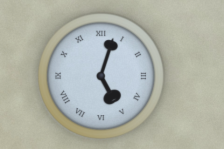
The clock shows 5.03
